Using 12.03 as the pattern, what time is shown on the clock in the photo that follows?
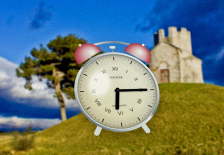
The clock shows 6.15
